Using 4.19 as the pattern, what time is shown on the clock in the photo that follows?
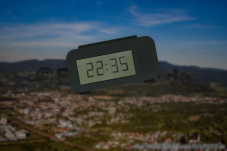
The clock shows 22.35
